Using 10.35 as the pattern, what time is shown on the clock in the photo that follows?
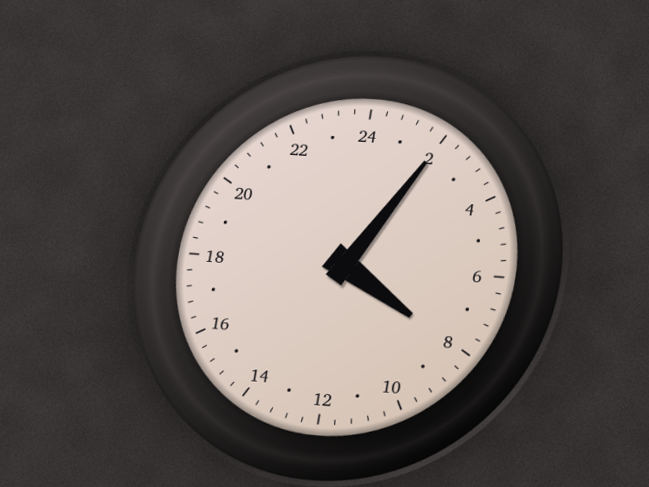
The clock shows 8.05
